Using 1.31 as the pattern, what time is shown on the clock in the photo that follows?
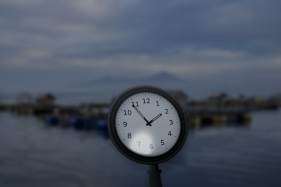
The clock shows 1.54
